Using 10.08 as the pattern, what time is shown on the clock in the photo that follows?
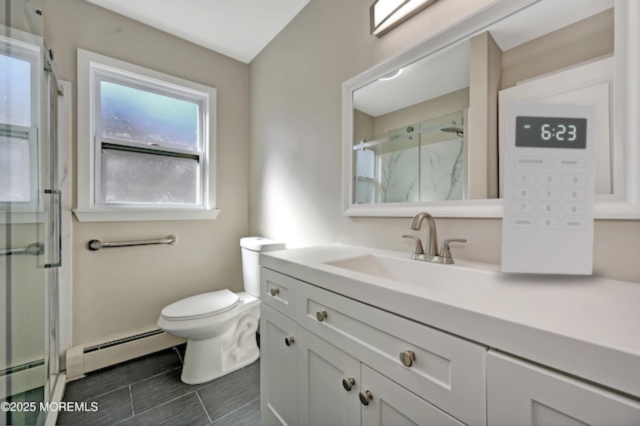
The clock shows 6.23
